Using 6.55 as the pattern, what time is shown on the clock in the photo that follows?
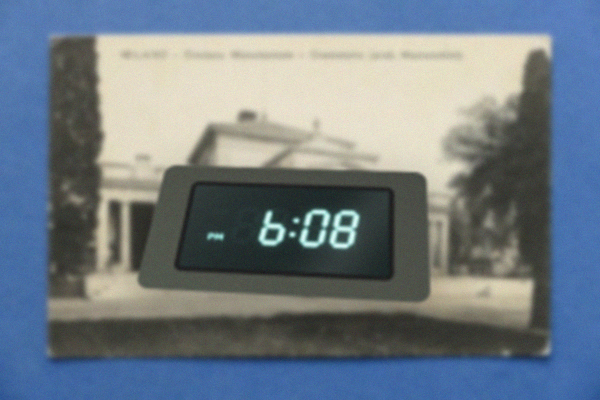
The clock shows 6.08
